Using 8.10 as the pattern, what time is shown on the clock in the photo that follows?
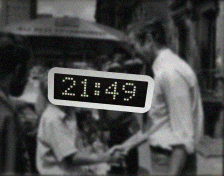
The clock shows 21.49
